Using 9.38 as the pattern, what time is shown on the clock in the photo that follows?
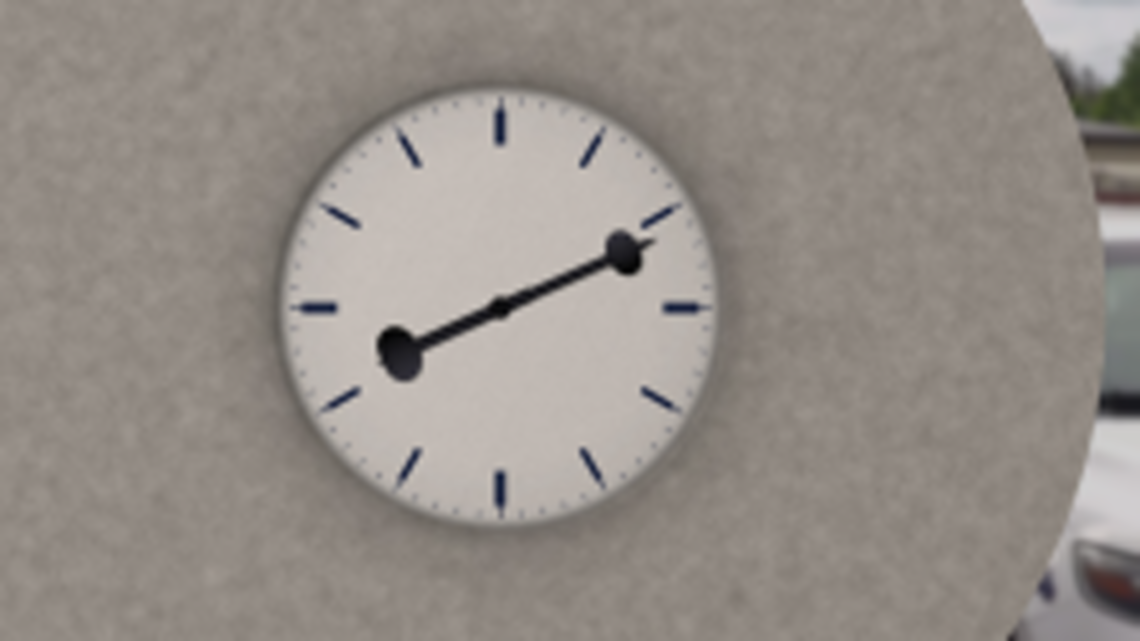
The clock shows 8.11
